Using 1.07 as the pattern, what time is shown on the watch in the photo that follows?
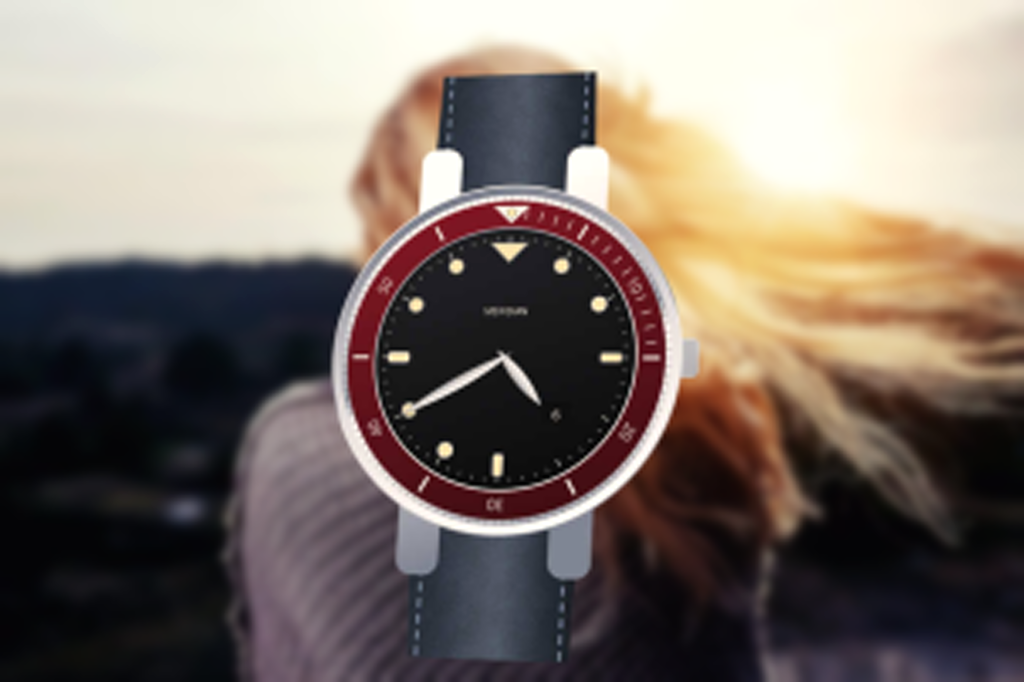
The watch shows 4.40
